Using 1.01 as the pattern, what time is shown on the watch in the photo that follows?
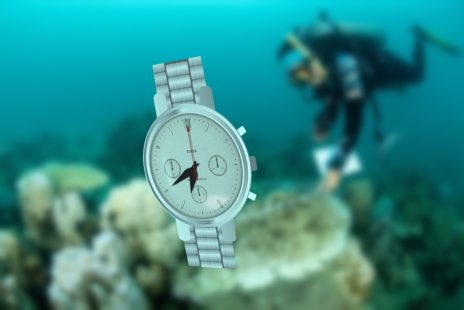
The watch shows 6.40
